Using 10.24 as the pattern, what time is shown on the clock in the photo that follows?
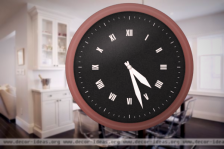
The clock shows 4.27
